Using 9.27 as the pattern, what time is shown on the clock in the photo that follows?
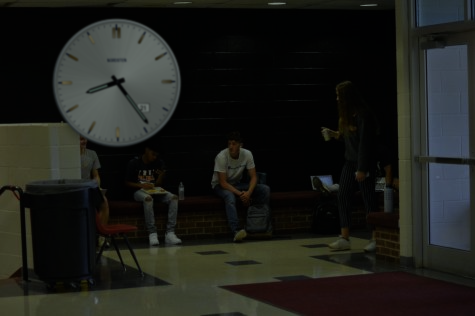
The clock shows 8.24
